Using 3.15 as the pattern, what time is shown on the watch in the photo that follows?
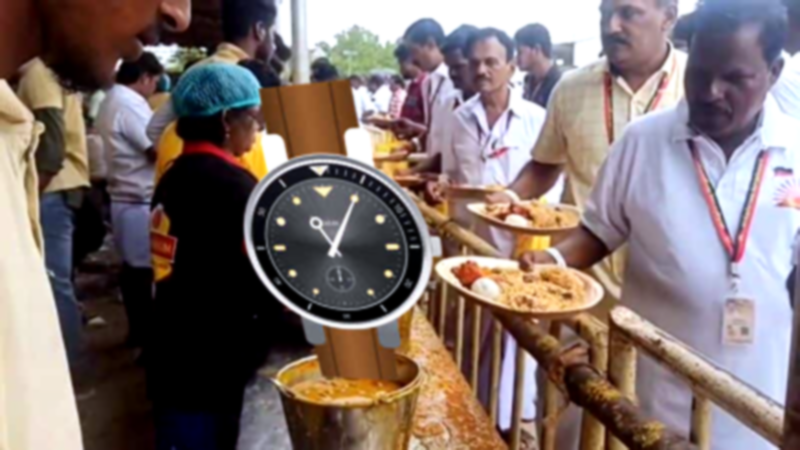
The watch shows 11.05
